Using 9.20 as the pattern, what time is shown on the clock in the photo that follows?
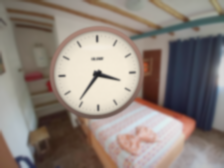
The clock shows 3.36
